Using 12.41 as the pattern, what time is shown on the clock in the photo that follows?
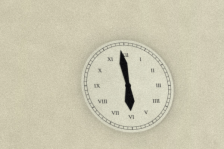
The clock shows 5.59
